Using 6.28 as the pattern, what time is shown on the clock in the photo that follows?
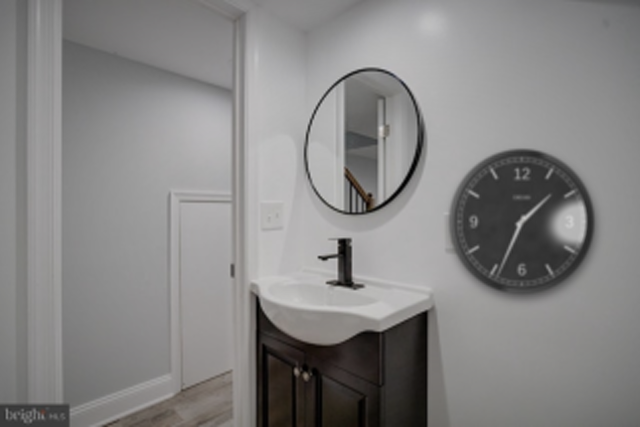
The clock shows 1.34
